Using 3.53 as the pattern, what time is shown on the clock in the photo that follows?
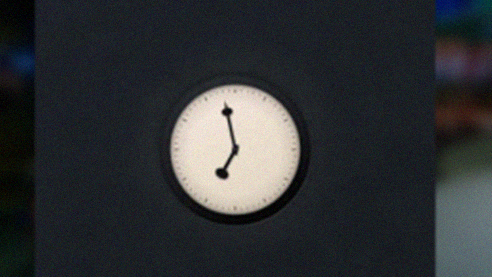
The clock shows 6.58
